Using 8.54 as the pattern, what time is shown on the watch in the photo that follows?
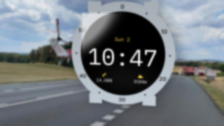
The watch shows 10.47
